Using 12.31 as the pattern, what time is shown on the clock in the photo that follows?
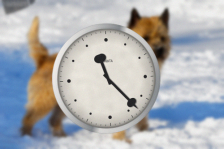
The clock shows 11.23
